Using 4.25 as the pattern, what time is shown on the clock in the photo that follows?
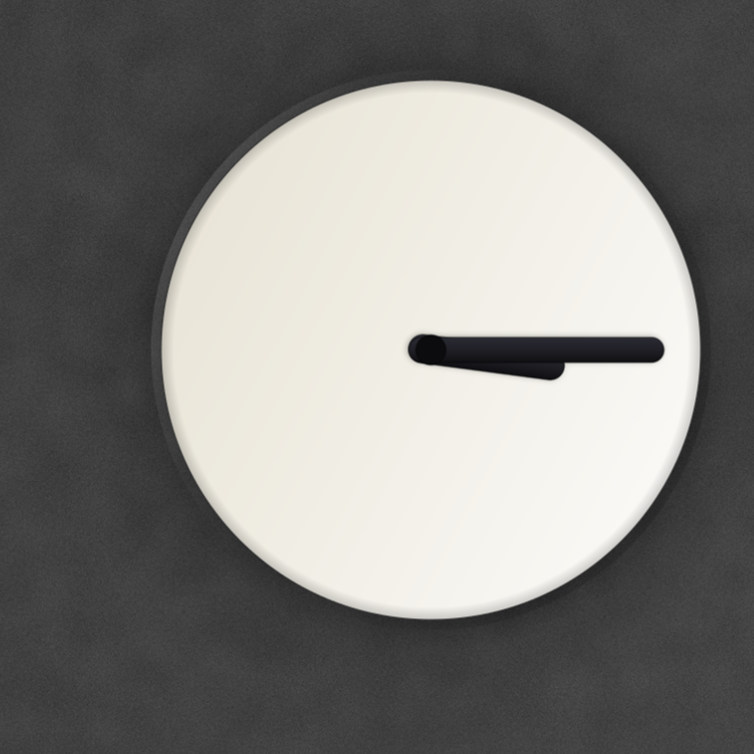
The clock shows 3.15
